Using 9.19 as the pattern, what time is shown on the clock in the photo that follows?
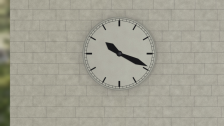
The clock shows 10.19
